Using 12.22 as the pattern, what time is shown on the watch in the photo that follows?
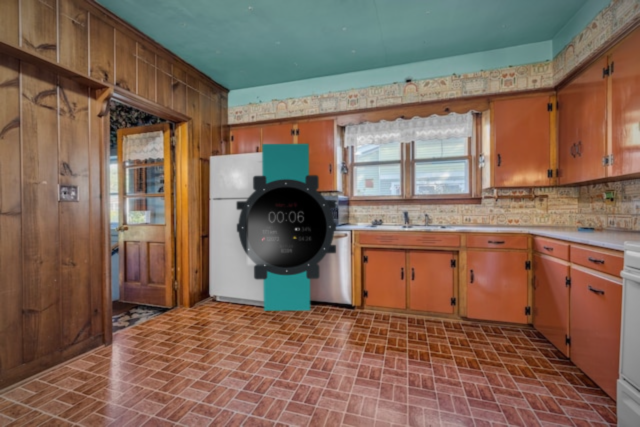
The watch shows 0.06
